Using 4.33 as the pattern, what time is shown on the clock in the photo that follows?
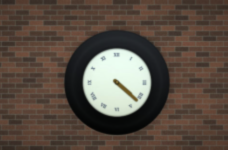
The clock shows 4.22
